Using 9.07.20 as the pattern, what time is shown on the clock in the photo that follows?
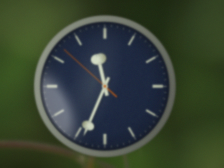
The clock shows 11.33.52
